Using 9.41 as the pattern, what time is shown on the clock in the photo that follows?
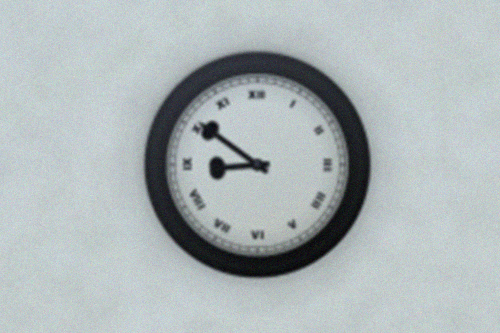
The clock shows 8.51
